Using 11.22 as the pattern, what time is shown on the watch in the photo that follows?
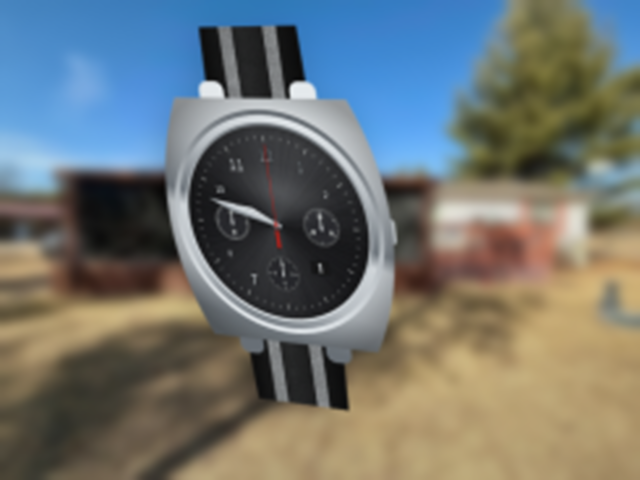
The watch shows 9.48
